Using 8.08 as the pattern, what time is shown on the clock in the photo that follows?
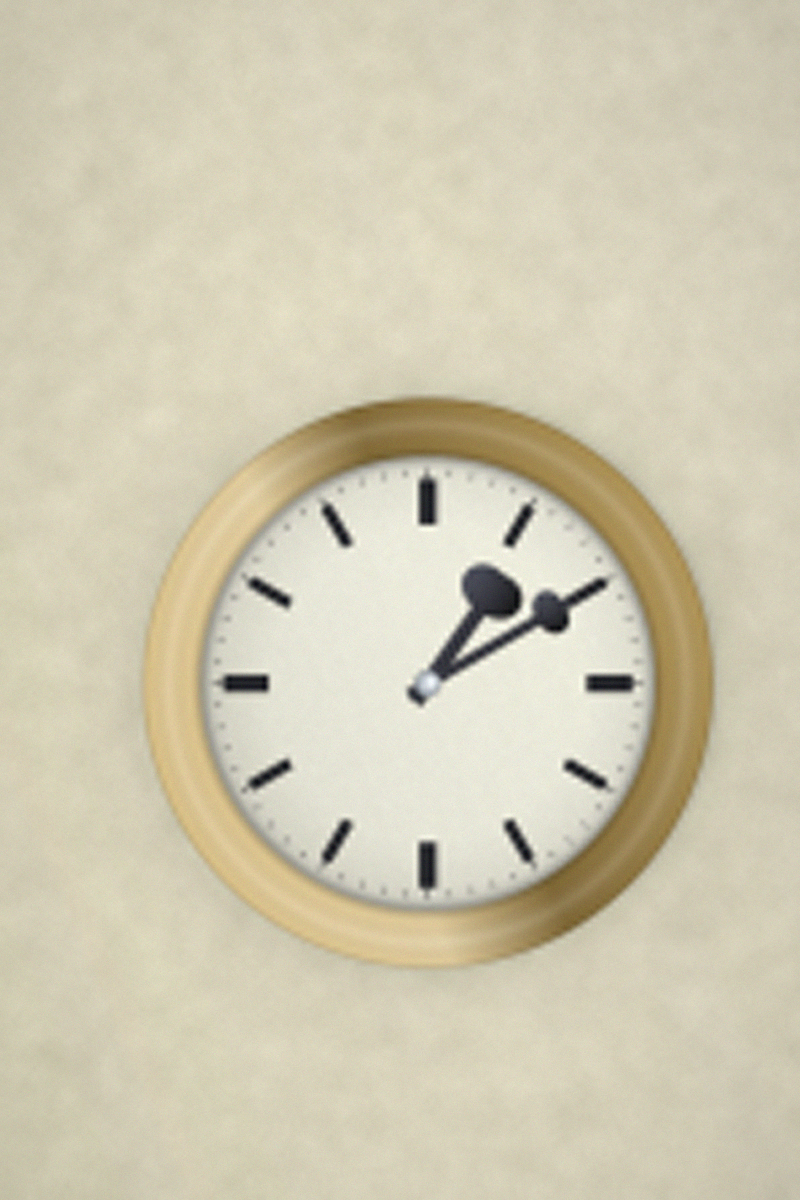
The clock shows 1.10
